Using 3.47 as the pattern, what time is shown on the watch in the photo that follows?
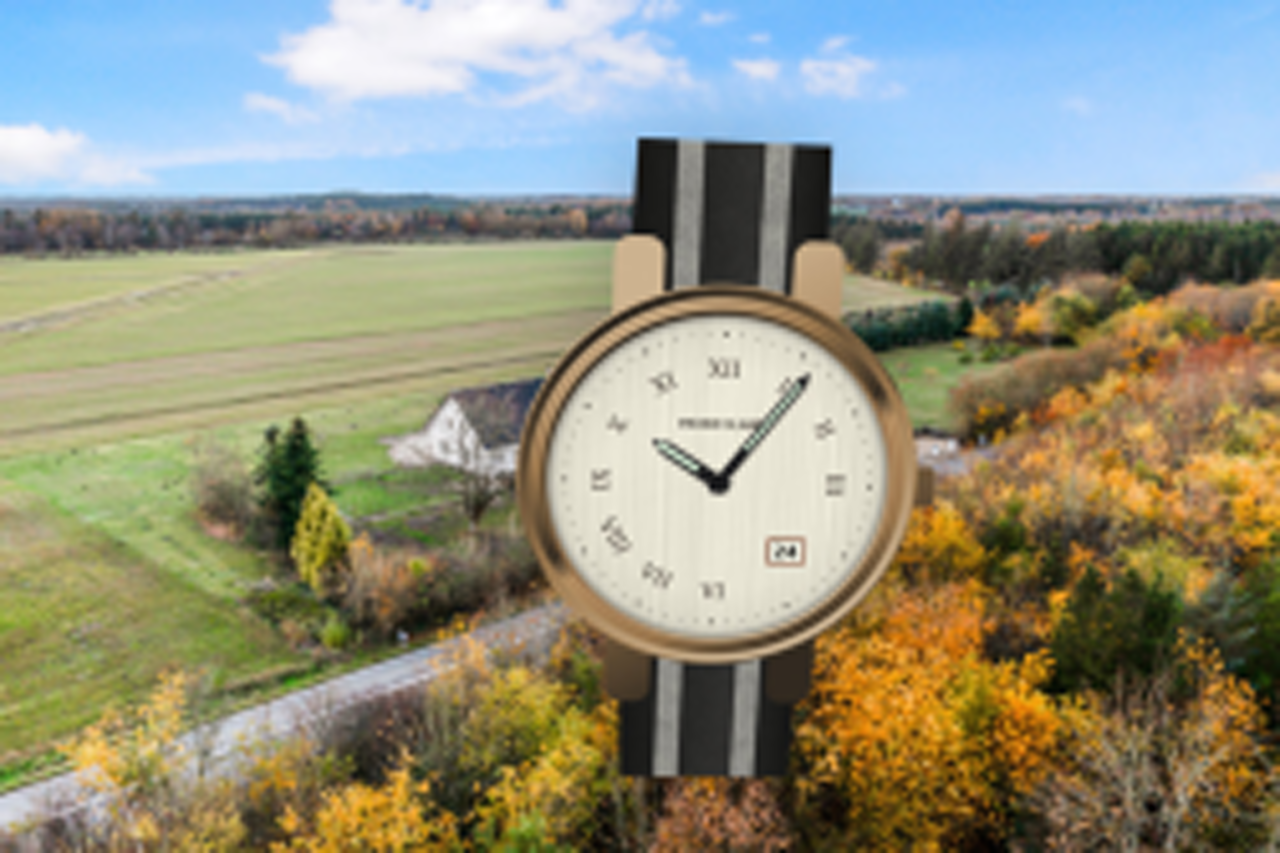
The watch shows 10.06
